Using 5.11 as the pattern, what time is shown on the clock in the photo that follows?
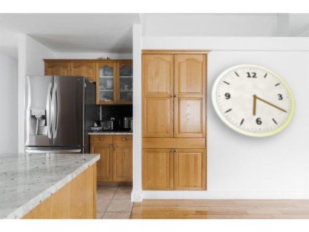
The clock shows 6.20
